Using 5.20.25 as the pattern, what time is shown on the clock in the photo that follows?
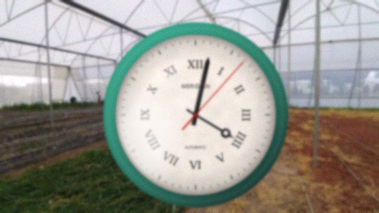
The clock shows 4.02.07
